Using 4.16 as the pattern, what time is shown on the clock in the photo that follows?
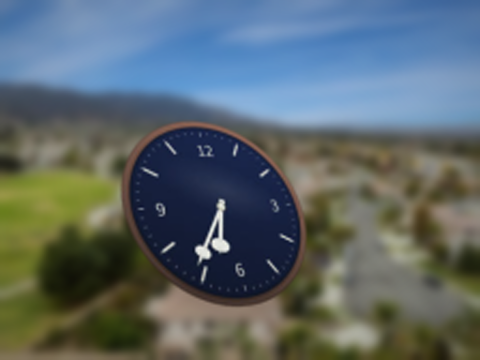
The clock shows 6.36
